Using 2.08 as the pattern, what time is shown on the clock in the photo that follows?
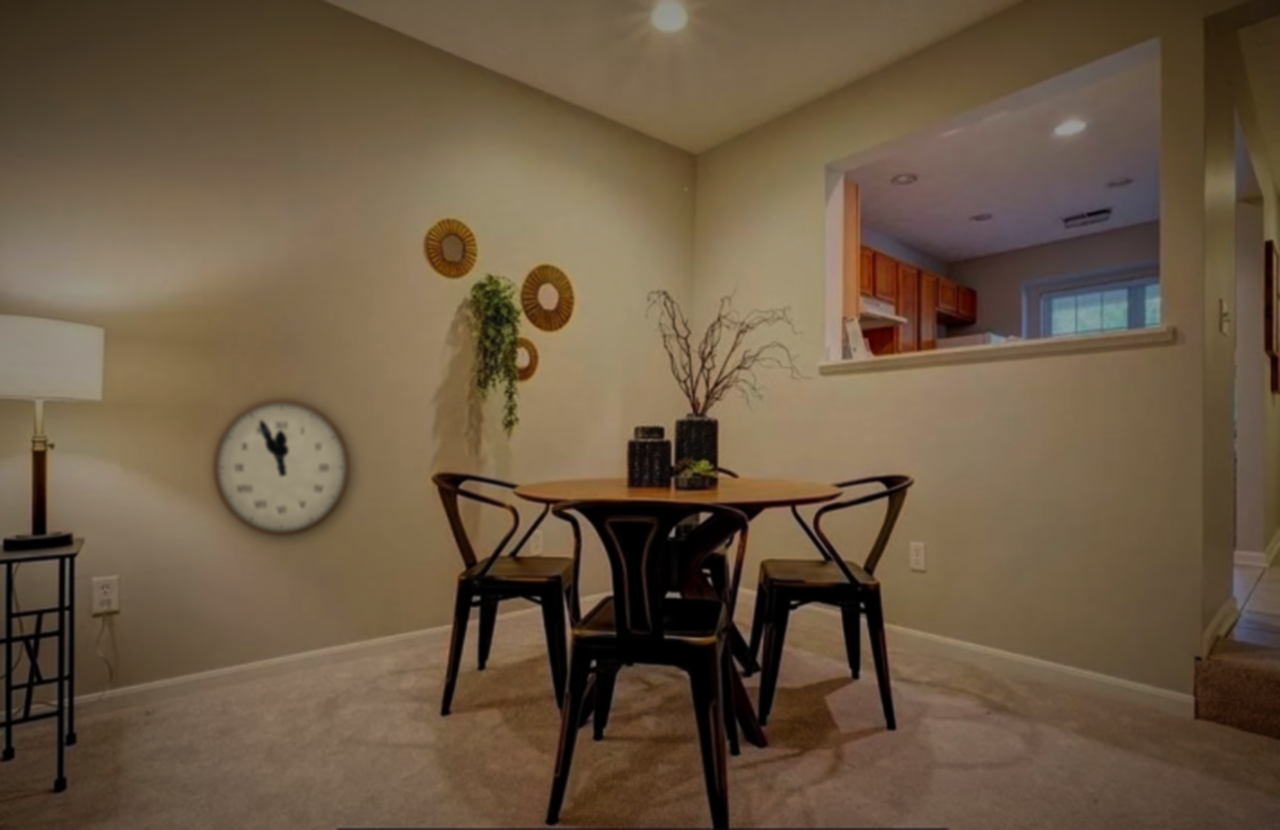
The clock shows 11.56
